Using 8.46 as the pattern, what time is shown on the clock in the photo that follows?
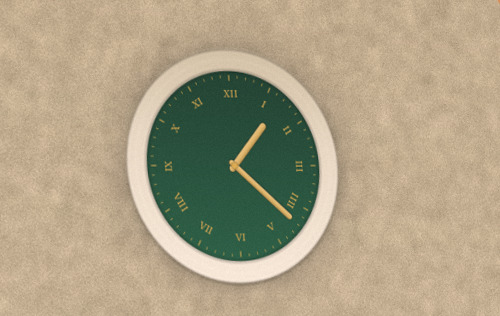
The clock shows 1.22
